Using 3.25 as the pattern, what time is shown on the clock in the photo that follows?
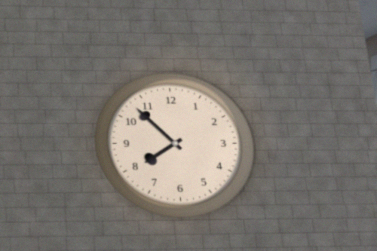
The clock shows 7.53
